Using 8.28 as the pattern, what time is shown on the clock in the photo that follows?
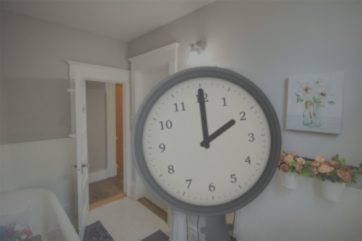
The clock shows 2.00
